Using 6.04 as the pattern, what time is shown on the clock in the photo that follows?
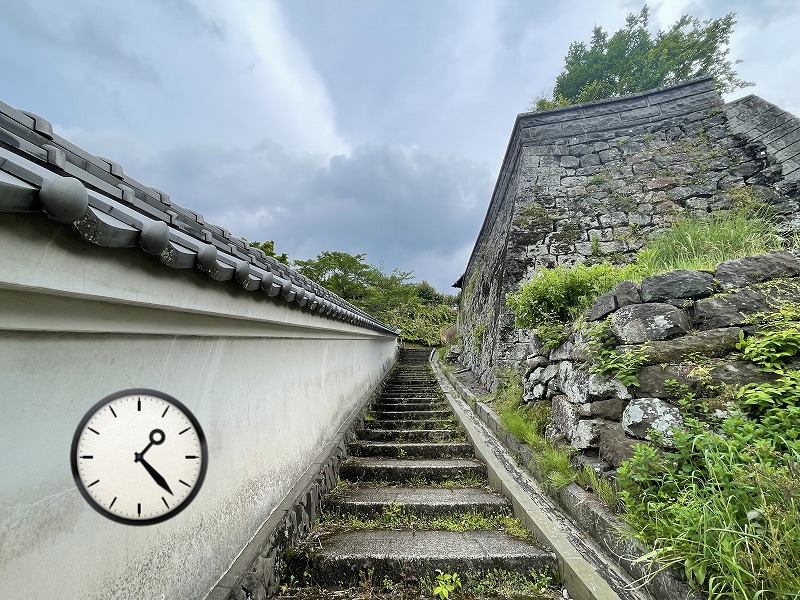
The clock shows 1.23
